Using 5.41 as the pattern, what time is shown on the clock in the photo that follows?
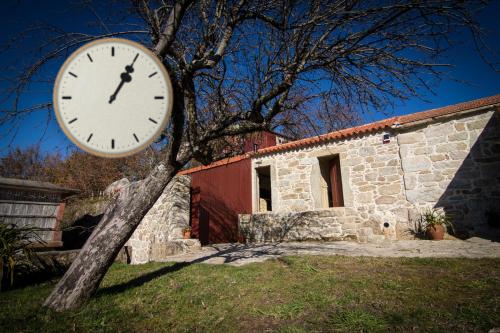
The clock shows 1.05
